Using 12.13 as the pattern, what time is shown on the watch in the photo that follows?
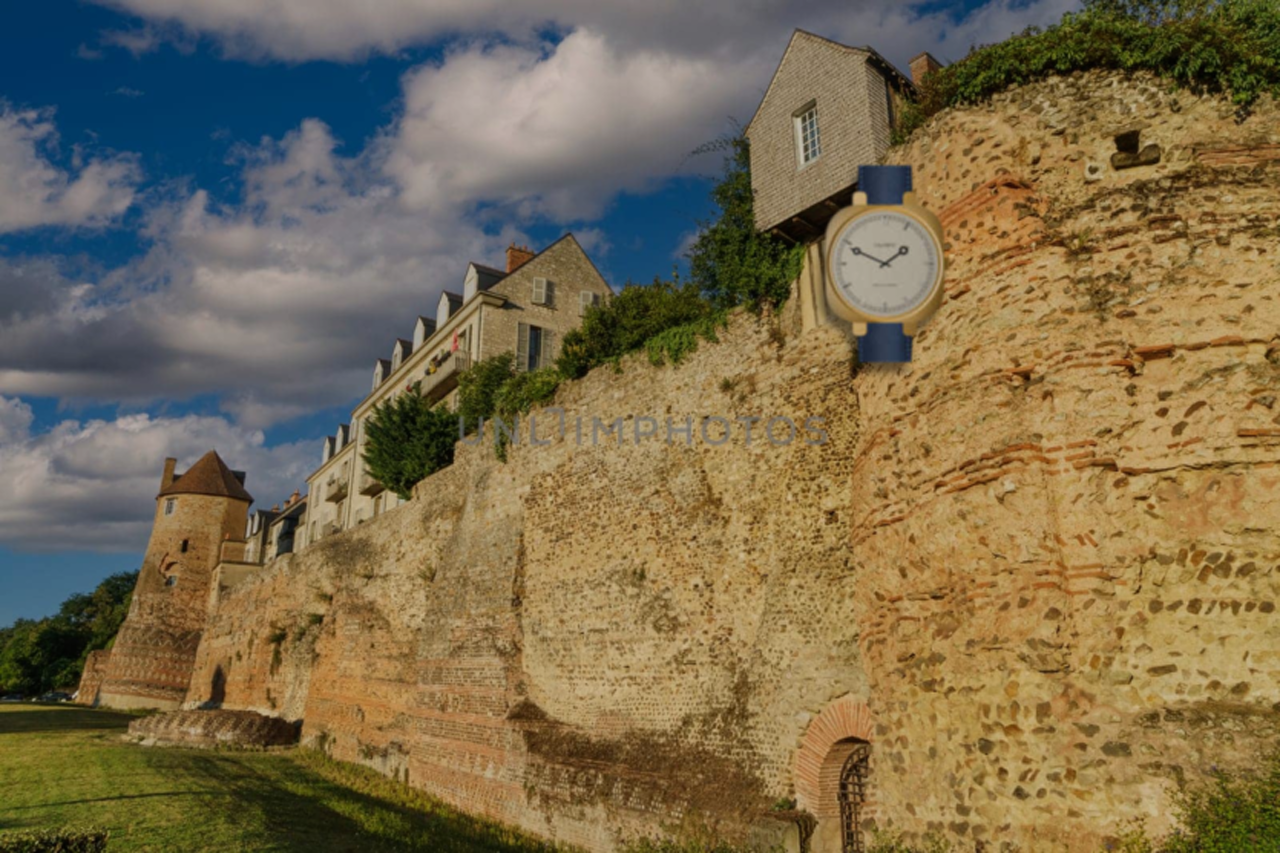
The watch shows 1.49
